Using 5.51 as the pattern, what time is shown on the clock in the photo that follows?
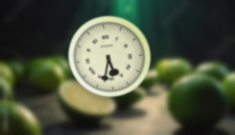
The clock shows 5.33
